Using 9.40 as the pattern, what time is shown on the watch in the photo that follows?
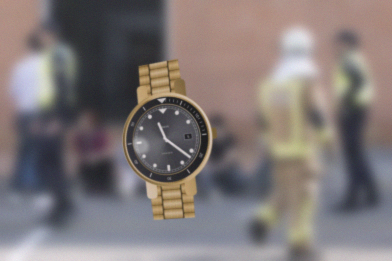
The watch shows 11.22
